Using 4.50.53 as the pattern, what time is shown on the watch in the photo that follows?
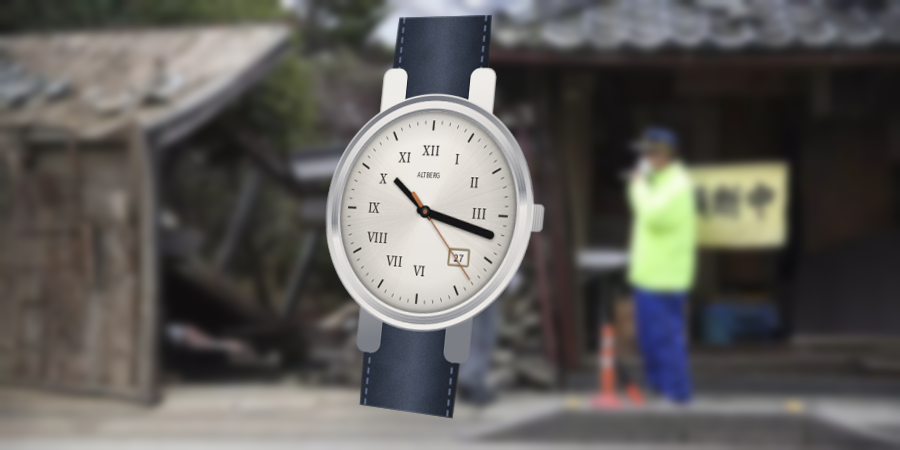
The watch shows 10.17.23
